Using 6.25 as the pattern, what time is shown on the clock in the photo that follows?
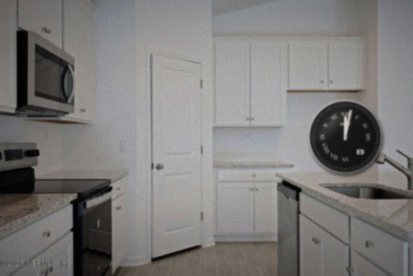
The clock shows 12.02
